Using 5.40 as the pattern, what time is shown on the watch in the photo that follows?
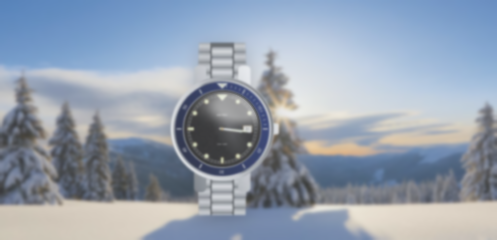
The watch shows 3.16
